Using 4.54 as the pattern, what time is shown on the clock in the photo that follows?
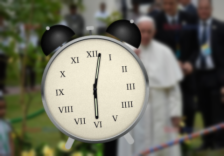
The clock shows 6.02
